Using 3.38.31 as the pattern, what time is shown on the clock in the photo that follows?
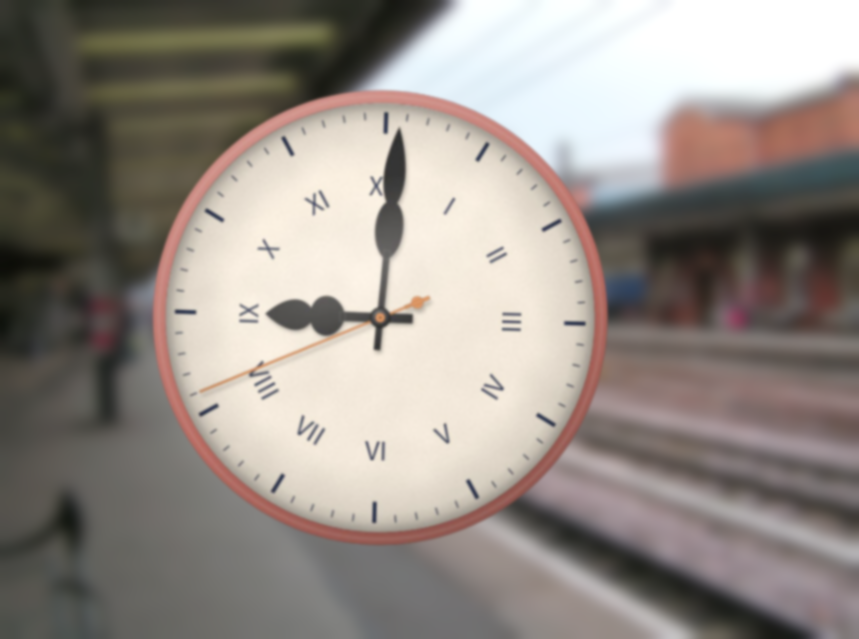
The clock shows 9.00.41
